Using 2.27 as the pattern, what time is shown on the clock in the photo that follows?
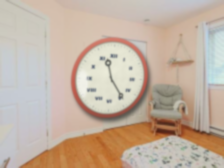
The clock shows 11.24
